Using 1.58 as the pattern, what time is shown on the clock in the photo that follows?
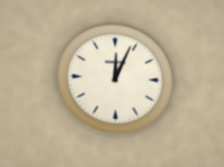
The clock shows 12.04
